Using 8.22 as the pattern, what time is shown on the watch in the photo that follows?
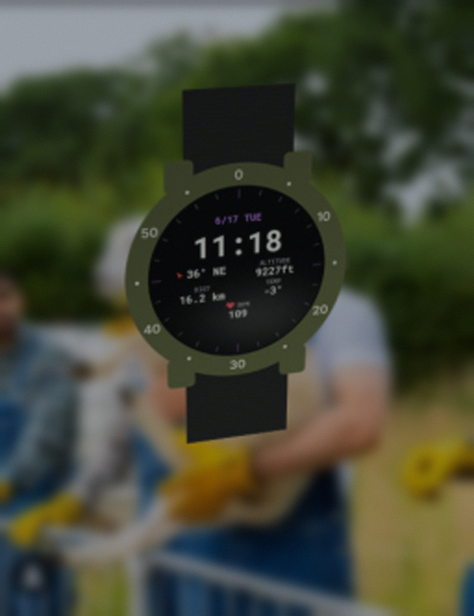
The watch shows 11.18
